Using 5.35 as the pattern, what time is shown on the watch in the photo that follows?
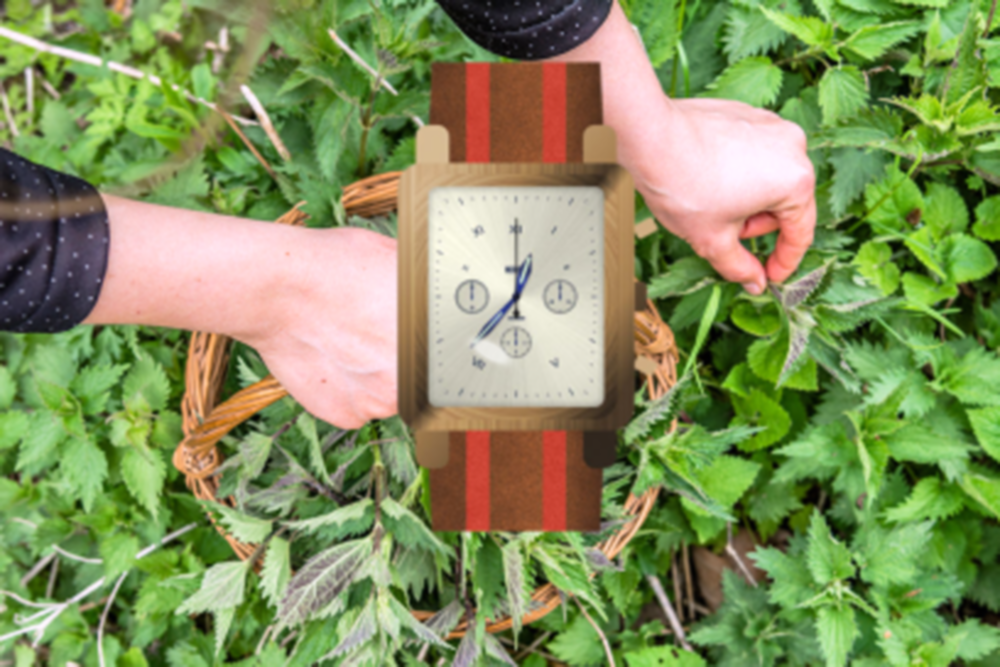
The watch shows 12.37
